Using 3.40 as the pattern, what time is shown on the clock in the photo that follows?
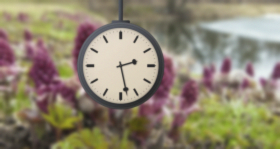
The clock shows 2.28
